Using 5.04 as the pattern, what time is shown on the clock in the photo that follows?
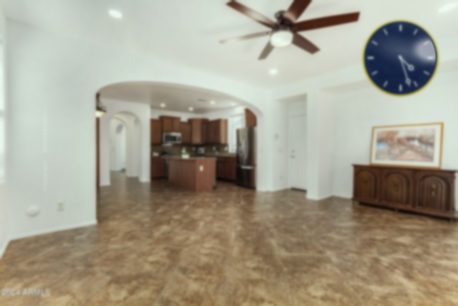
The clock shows 4.27
